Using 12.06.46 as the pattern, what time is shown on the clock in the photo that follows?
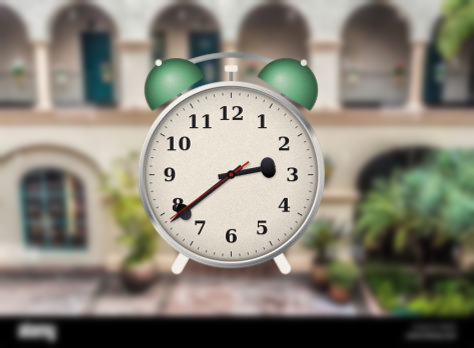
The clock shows 2.38.39
